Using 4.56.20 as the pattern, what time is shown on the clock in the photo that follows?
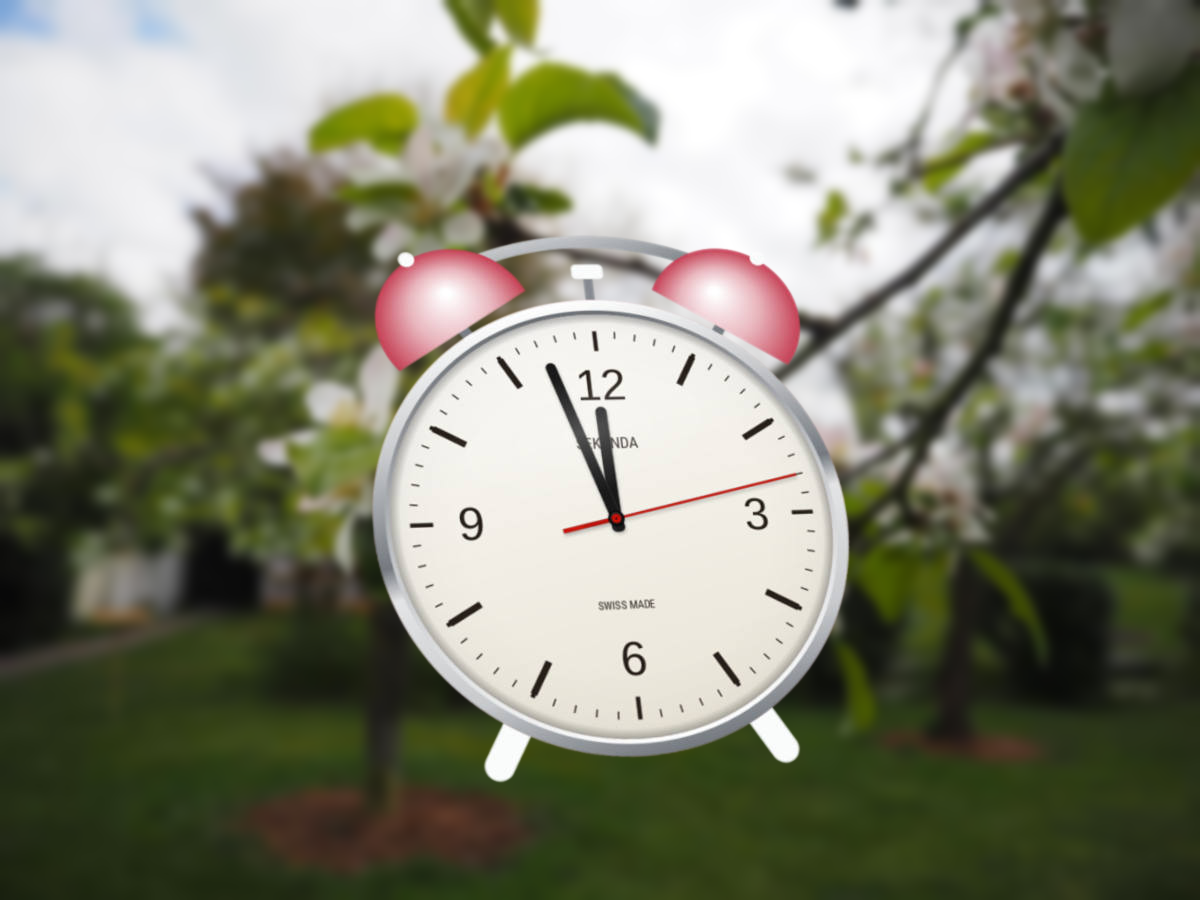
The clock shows 11.57.13
